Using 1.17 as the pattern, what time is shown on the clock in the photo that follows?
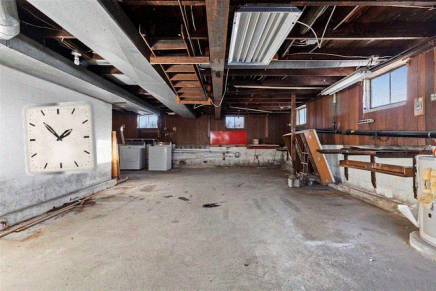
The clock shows 1.53
